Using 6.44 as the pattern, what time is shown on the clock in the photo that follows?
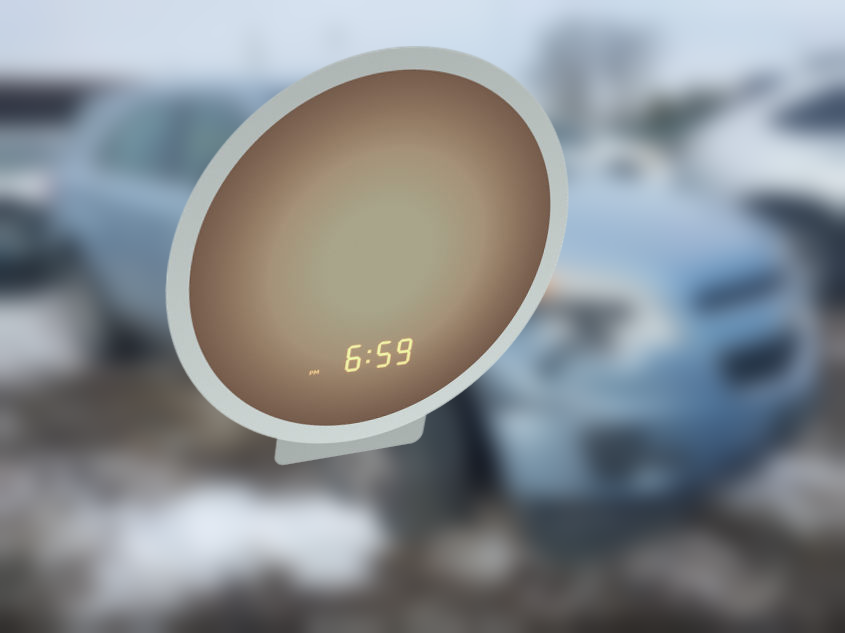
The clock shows 6.59
